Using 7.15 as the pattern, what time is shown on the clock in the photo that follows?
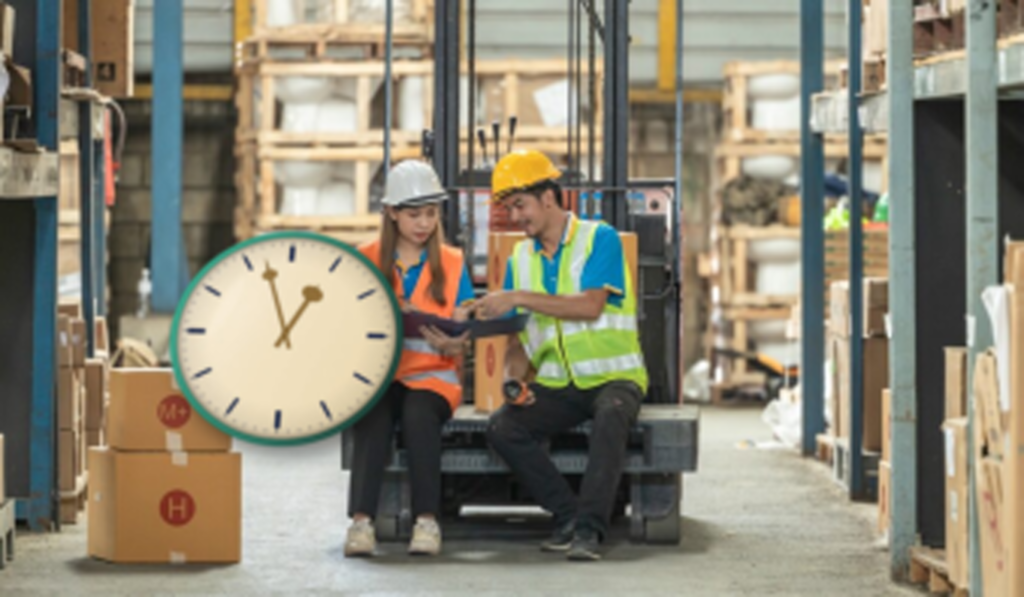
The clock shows 12.57
